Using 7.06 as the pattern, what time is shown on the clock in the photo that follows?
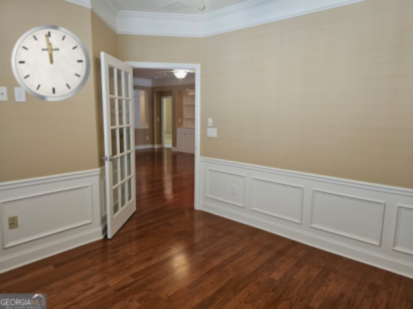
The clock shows 11.59
